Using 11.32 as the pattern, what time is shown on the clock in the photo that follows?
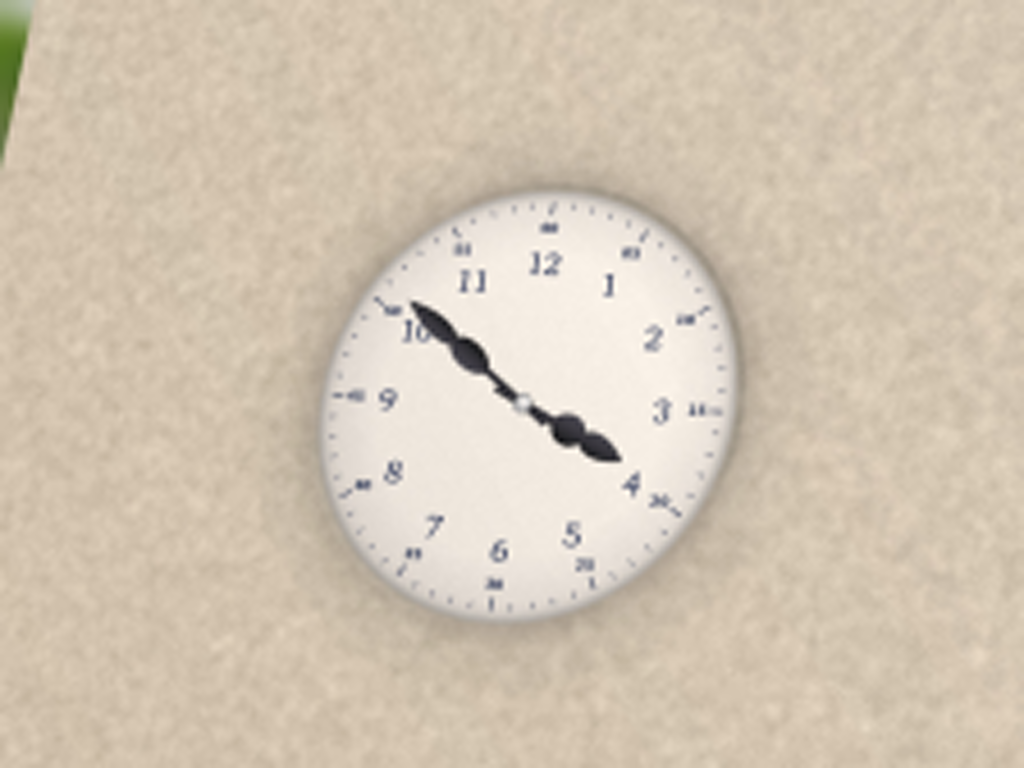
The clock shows 3.51
